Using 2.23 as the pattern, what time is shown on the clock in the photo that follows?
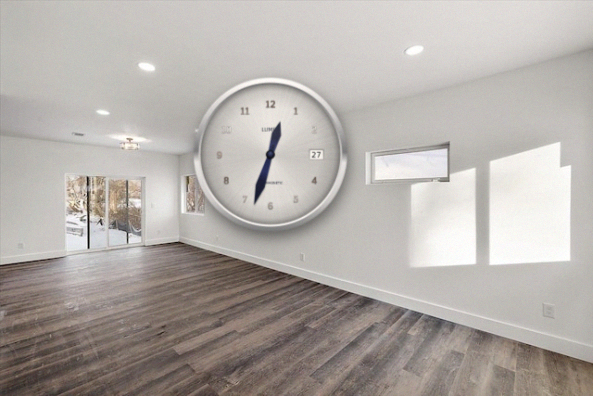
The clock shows 12.33
